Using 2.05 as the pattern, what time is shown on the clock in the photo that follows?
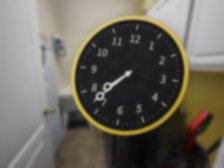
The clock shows 7.37
